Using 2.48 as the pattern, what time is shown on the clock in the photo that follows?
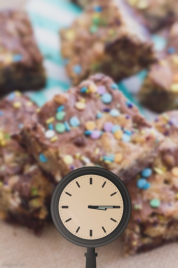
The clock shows 3.15
